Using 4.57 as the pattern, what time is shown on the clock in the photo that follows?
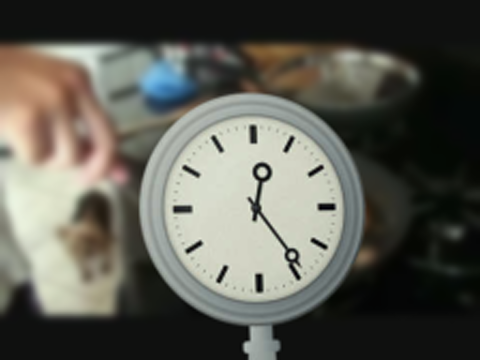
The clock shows 12.24
